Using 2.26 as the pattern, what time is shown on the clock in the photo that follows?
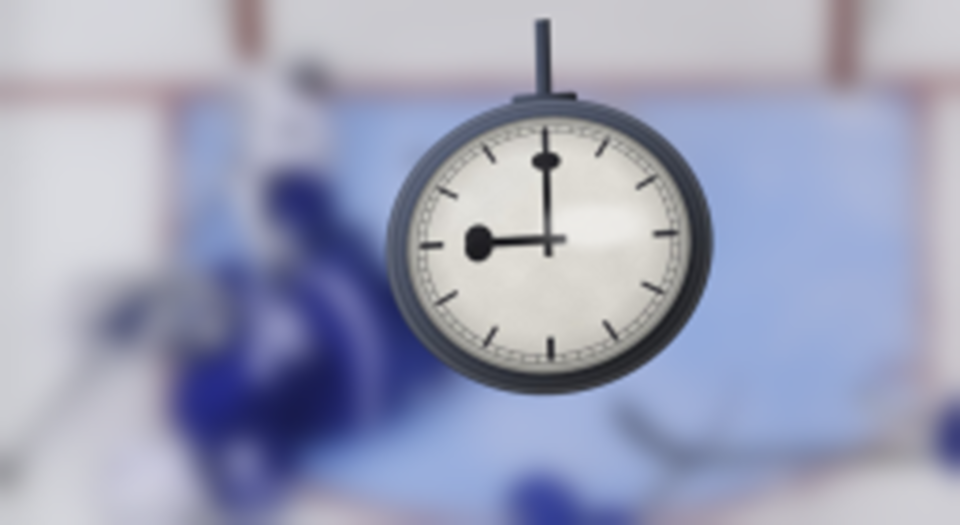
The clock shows 9.00
